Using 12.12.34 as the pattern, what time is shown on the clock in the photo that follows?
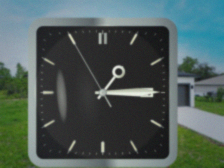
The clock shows 1.14.55
